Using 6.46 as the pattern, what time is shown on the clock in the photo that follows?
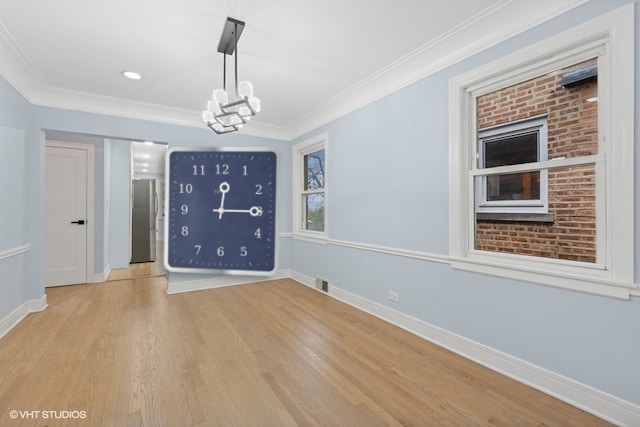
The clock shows 12.15
